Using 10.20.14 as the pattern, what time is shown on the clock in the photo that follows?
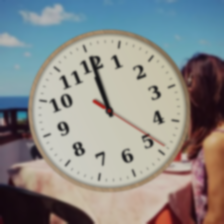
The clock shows 12.00.24
